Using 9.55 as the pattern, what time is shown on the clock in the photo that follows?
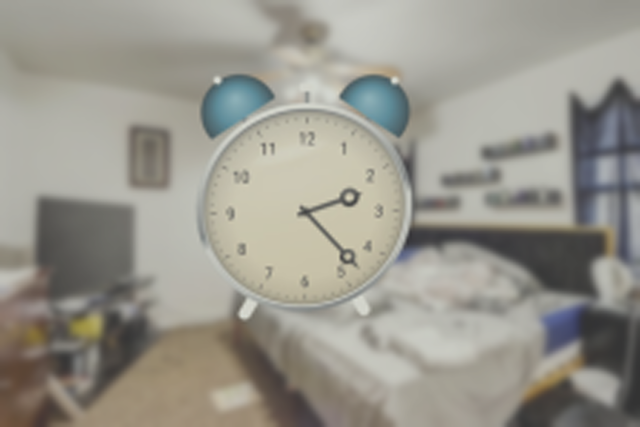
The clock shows 2.23
